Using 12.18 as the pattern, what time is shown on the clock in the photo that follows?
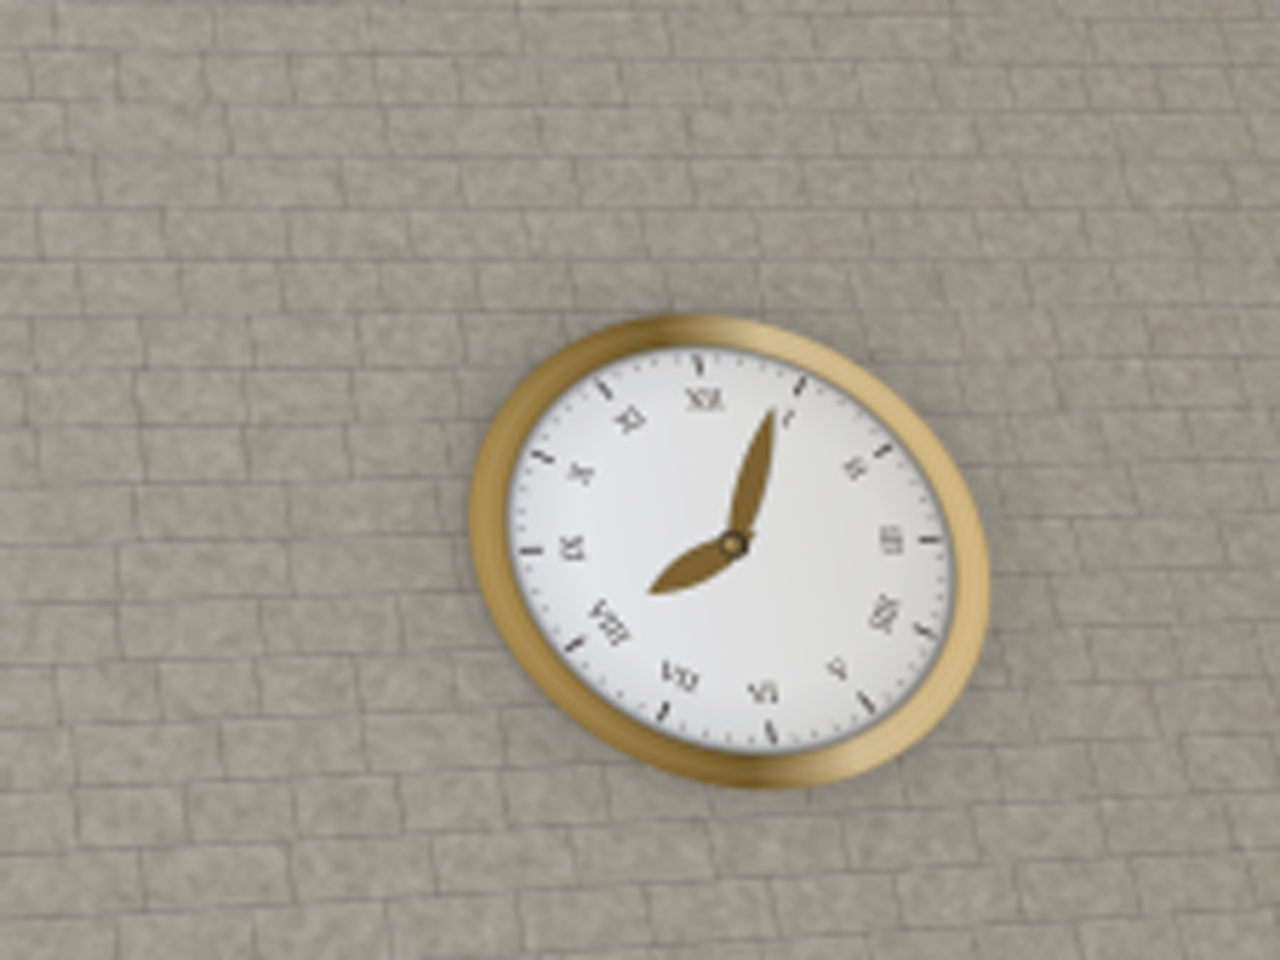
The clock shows 8.04
